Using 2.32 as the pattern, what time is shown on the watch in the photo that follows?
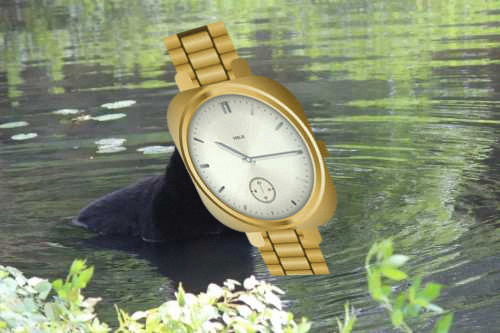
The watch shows 10.15
